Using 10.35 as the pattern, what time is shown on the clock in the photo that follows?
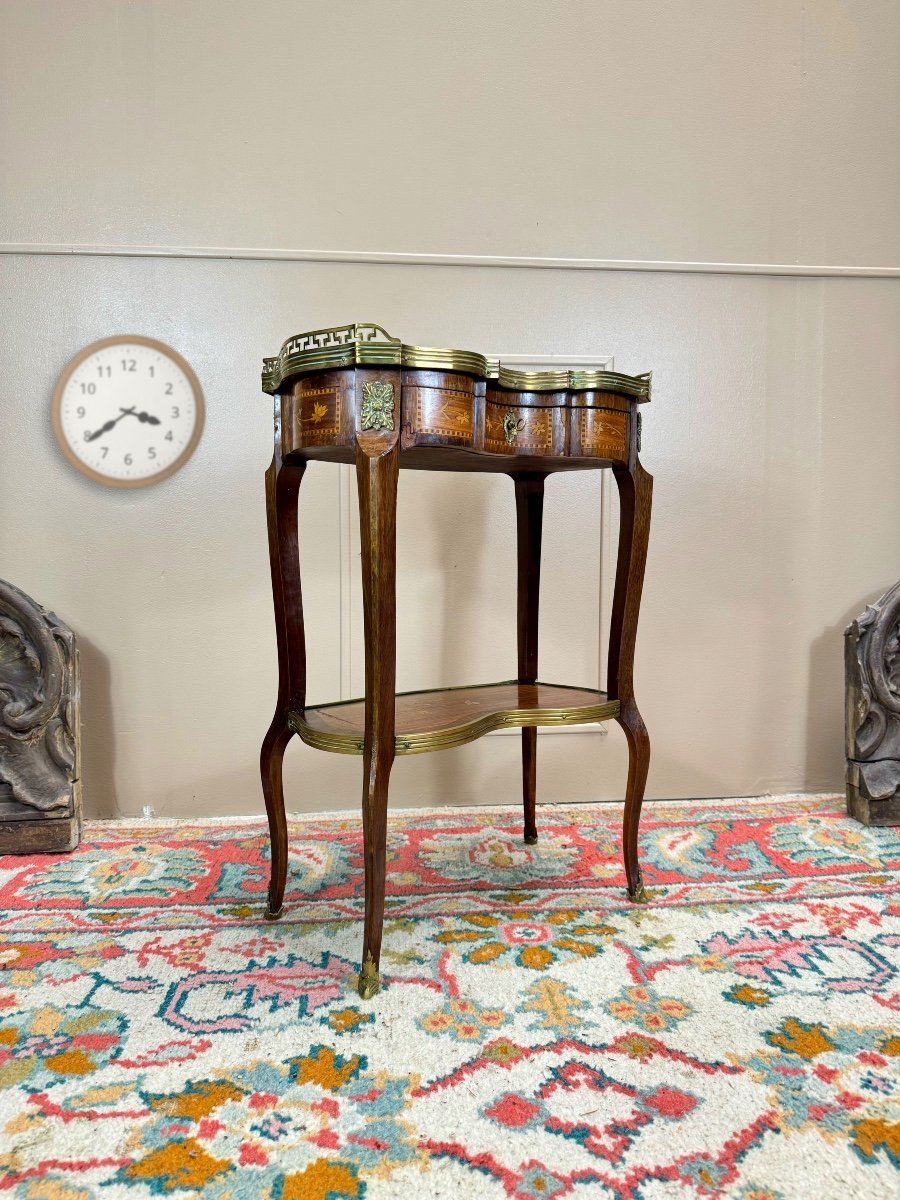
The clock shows 3.39
